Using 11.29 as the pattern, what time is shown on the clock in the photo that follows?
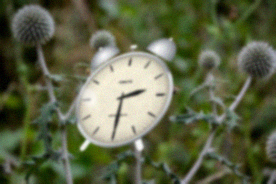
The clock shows 2.30
